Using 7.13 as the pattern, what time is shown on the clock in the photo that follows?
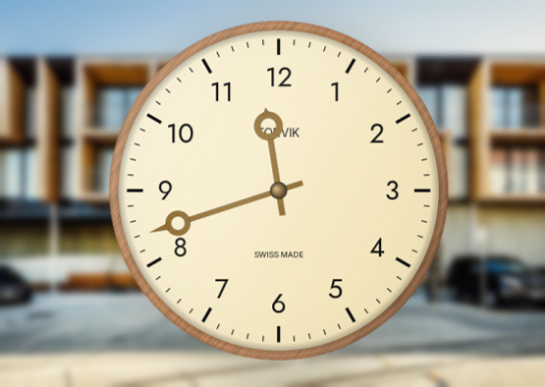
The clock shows 11.42
